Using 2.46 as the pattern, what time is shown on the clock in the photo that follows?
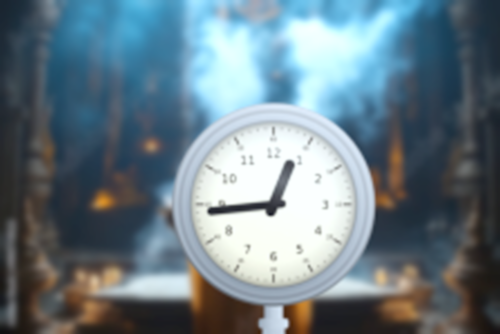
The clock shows 12.44
